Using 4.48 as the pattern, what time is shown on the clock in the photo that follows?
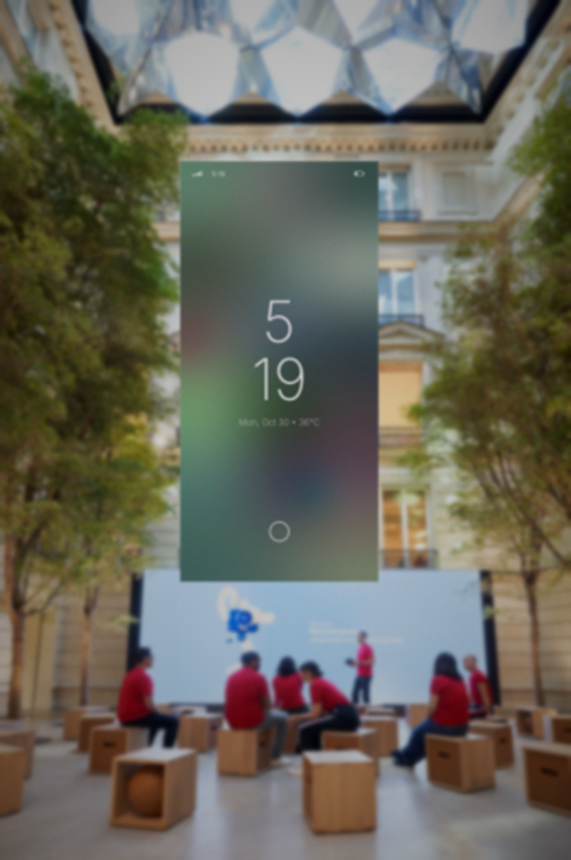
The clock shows 5.19
